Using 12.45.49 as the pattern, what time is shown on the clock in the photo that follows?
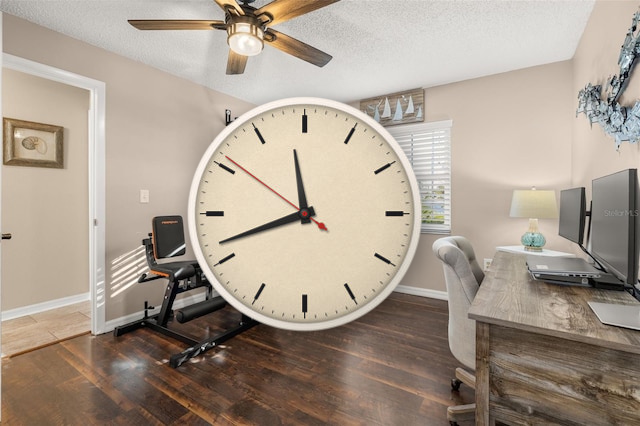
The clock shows 11.41.51
